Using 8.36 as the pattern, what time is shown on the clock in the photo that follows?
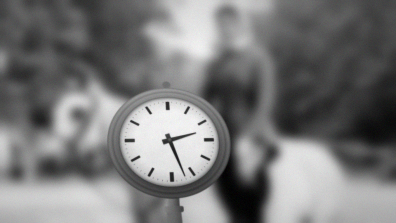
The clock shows 2.27
